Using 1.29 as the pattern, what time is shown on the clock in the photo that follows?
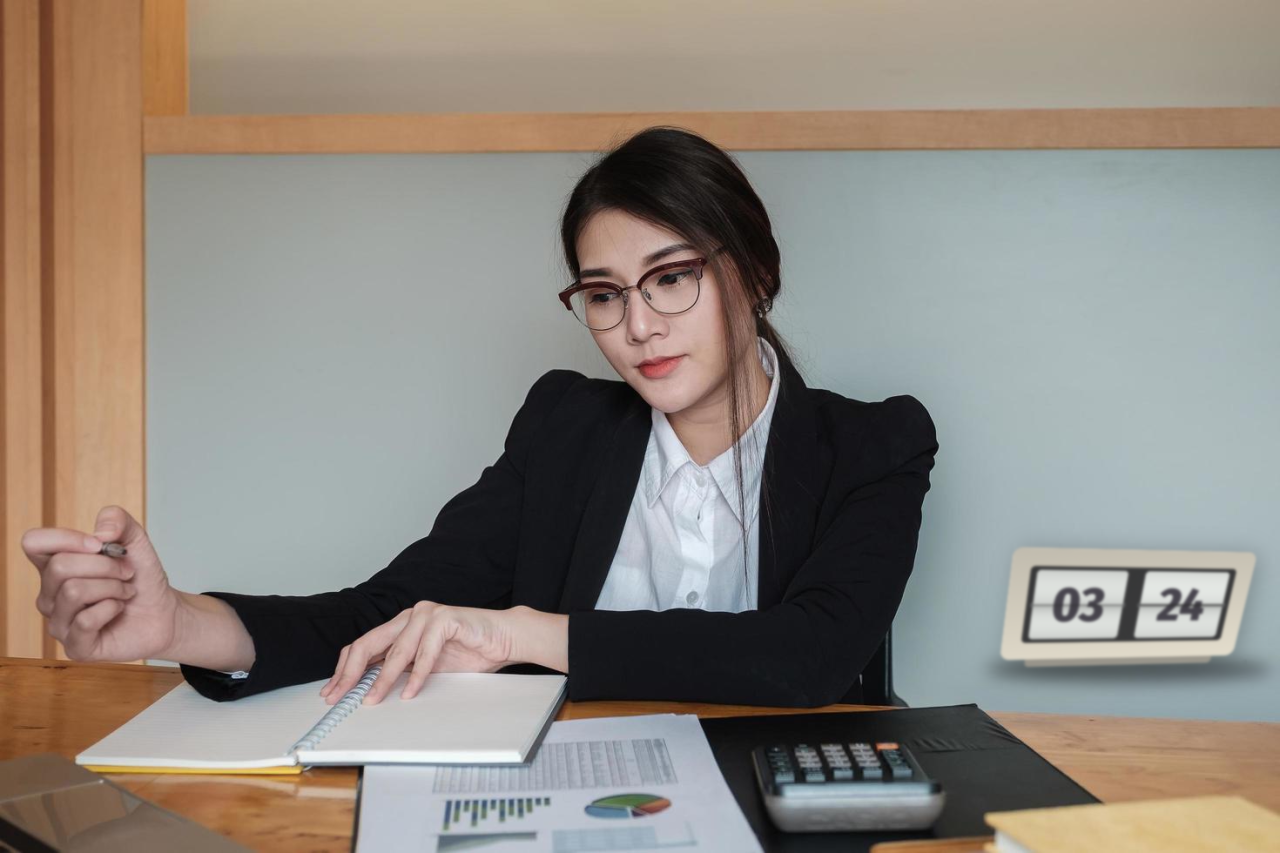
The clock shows 3.24
